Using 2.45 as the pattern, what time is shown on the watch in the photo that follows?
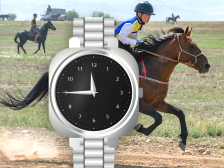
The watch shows 11.45
